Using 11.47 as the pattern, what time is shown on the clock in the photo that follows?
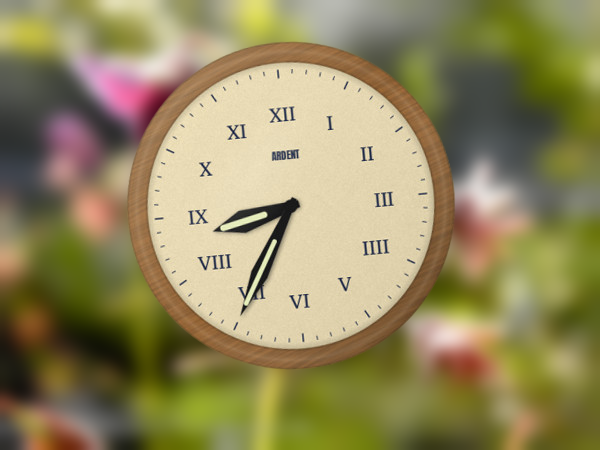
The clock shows 8.35
